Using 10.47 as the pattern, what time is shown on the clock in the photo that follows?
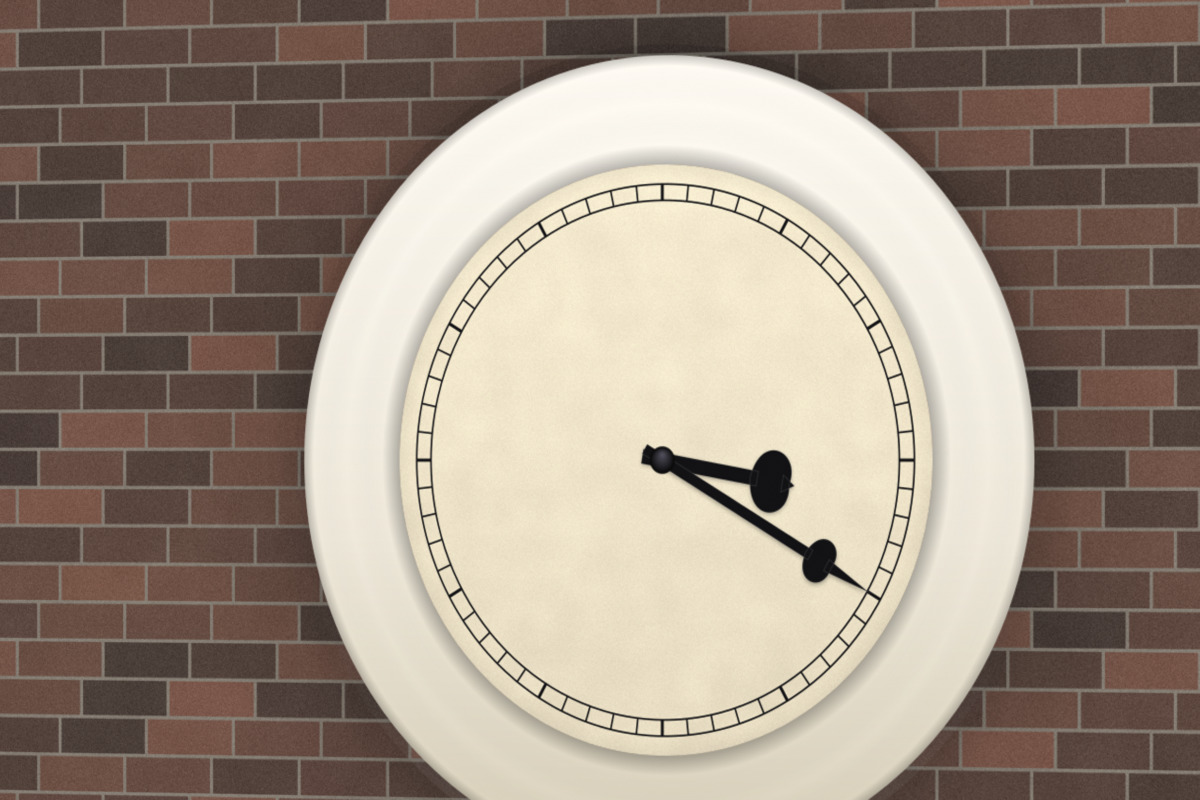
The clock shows 3.20
